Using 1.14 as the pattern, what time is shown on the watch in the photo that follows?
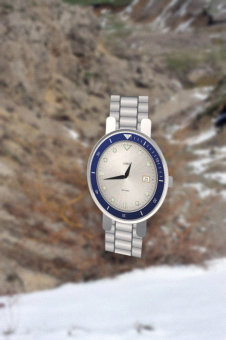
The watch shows 12.43
